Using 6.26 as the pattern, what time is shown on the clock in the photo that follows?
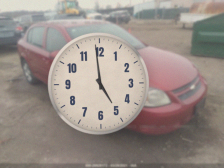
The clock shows 4.59
